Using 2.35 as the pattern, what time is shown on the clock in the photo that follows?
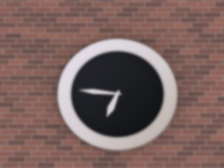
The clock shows 6.46
